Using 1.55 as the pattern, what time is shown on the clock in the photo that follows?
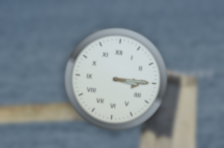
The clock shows 3.15
